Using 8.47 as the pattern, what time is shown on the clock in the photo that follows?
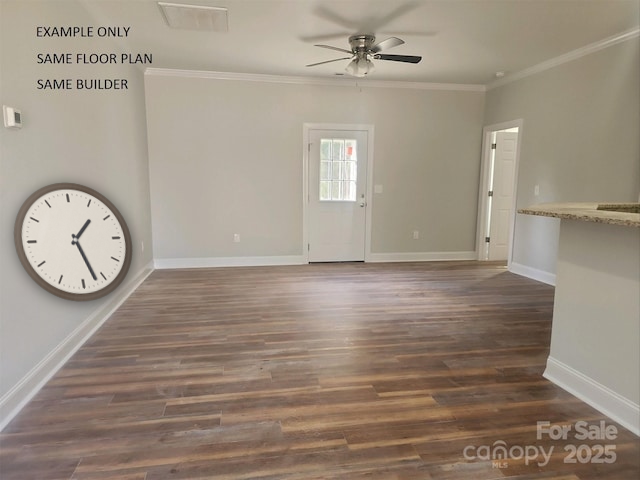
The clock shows 1.27
